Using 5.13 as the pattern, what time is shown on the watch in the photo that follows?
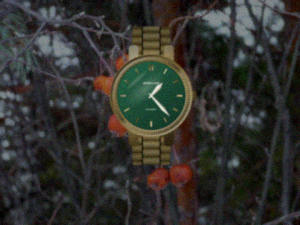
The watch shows 1.23
